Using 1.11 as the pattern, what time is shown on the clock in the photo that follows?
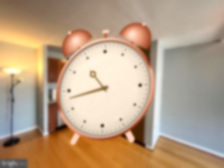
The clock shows 10.43
